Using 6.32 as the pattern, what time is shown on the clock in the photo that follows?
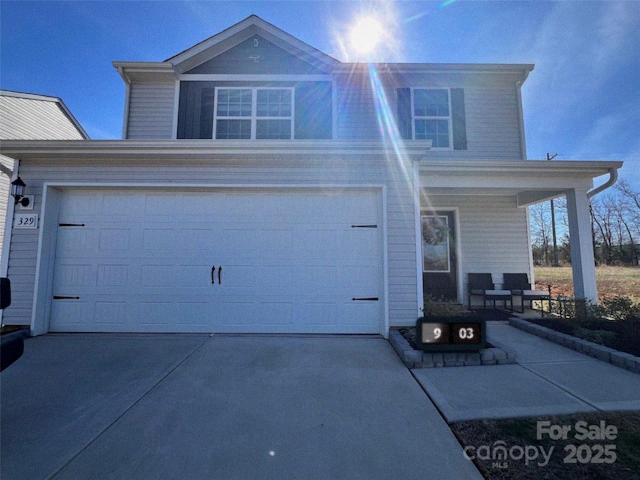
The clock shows 9.03
